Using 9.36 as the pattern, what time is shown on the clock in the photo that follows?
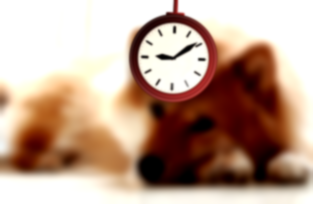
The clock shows 9.09
